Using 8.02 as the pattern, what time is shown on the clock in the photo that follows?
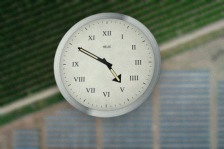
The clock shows 4.50
